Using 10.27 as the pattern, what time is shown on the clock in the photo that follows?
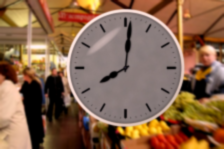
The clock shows 8.01
